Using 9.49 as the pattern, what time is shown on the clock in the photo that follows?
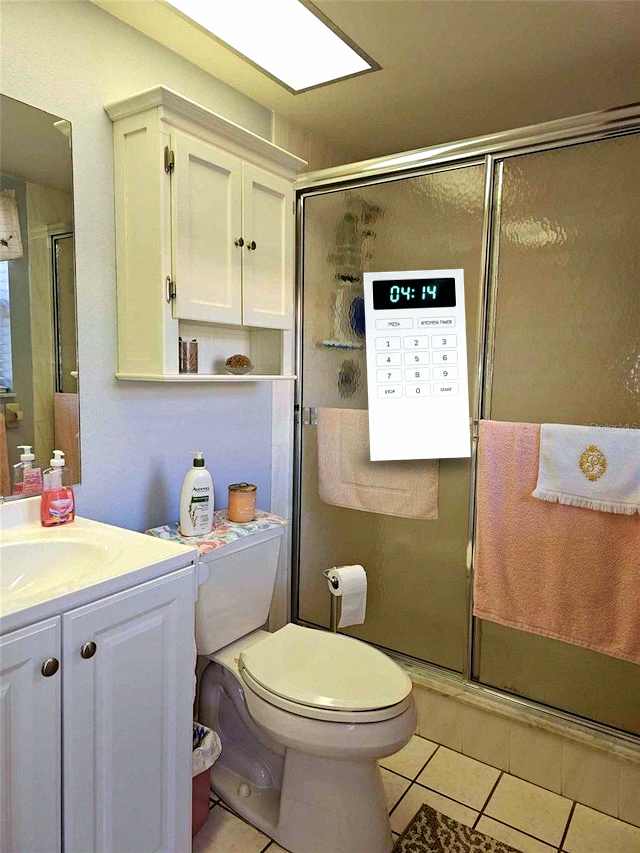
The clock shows 4.14
